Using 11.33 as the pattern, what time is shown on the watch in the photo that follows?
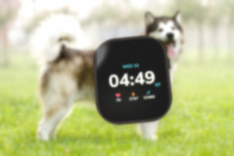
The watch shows 4.49
